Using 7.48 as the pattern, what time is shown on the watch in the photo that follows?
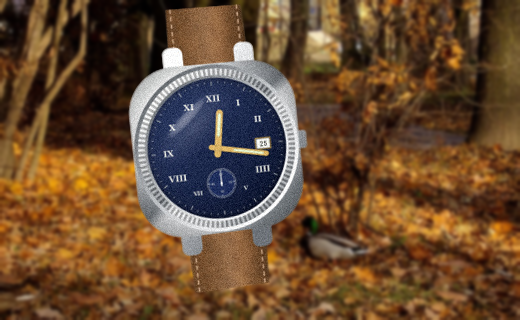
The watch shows 12.17
